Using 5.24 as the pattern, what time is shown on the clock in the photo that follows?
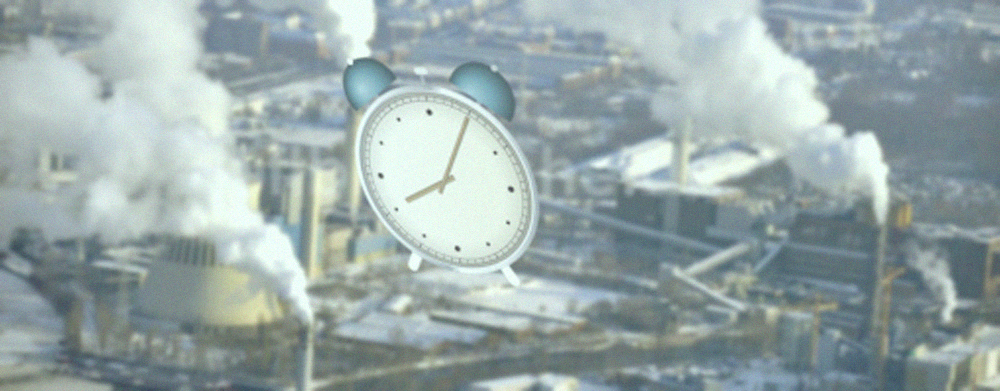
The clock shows 8.05
